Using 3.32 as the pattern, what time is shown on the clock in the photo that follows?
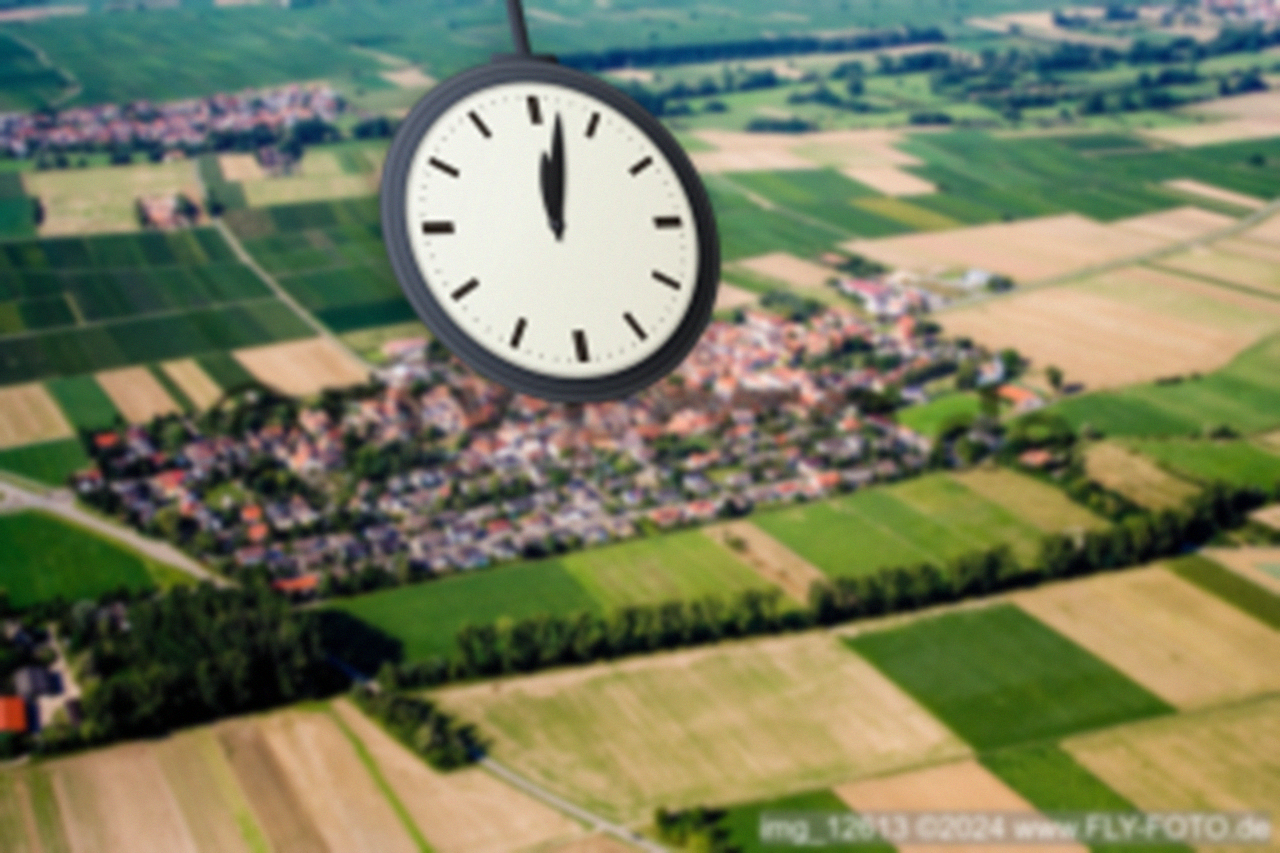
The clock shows 12.02
